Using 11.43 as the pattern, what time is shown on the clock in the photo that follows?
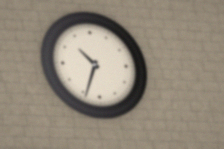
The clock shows 10.34
